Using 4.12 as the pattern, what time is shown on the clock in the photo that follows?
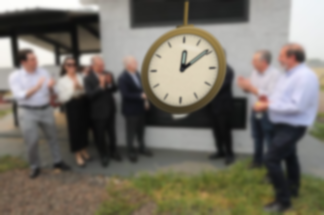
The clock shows 12.09
